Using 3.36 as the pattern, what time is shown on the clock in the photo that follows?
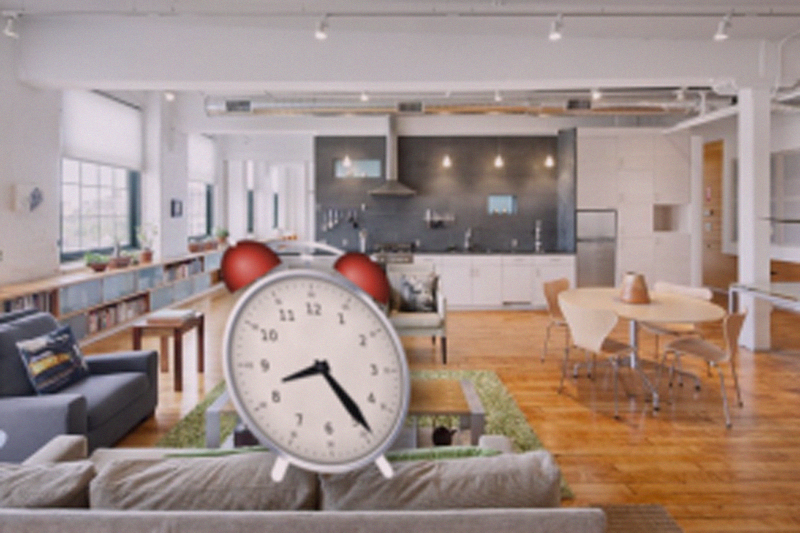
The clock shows 8.24
